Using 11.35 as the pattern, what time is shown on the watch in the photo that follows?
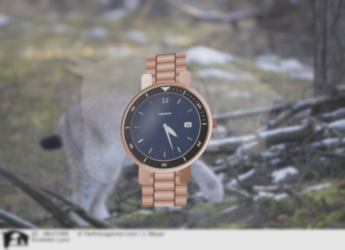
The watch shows 4.27
